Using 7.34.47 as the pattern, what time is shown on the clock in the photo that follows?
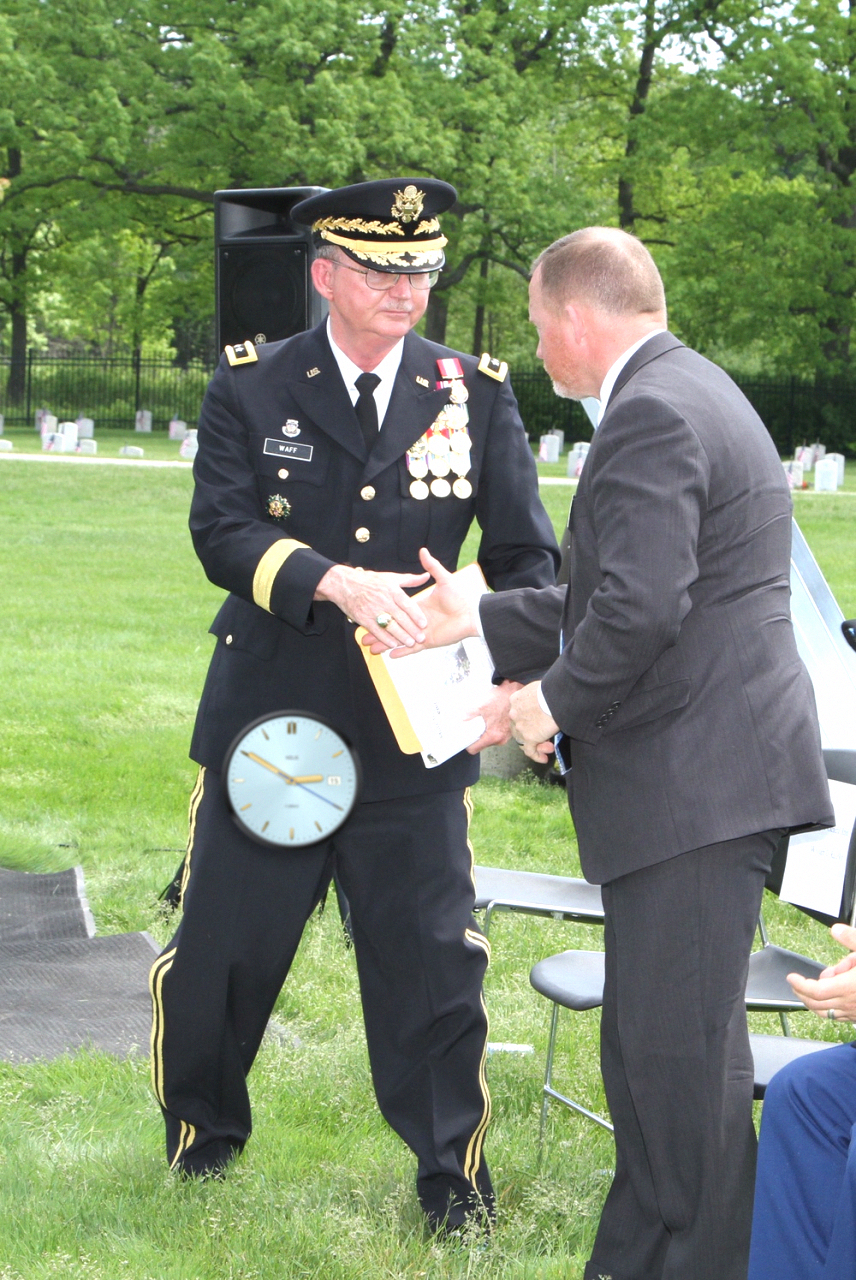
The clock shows 2.50.20
